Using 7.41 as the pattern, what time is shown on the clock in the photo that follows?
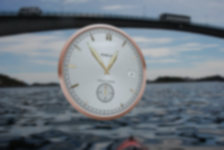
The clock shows 12.53
